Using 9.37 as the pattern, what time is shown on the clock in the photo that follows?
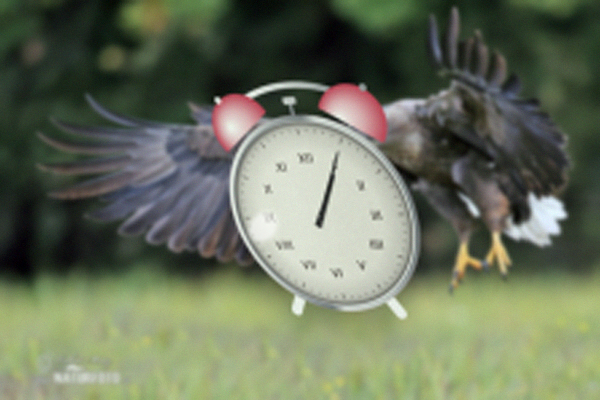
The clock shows 1.05
